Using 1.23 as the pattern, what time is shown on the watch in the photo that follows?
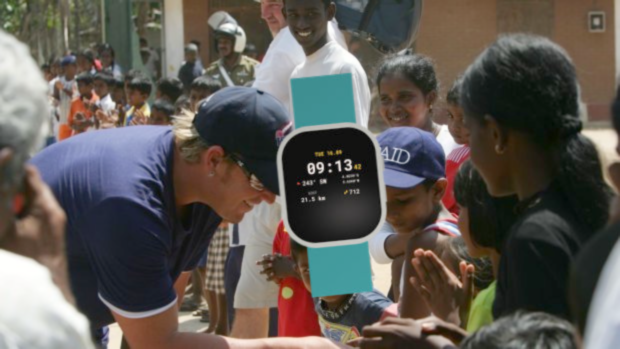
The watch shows 9.13
